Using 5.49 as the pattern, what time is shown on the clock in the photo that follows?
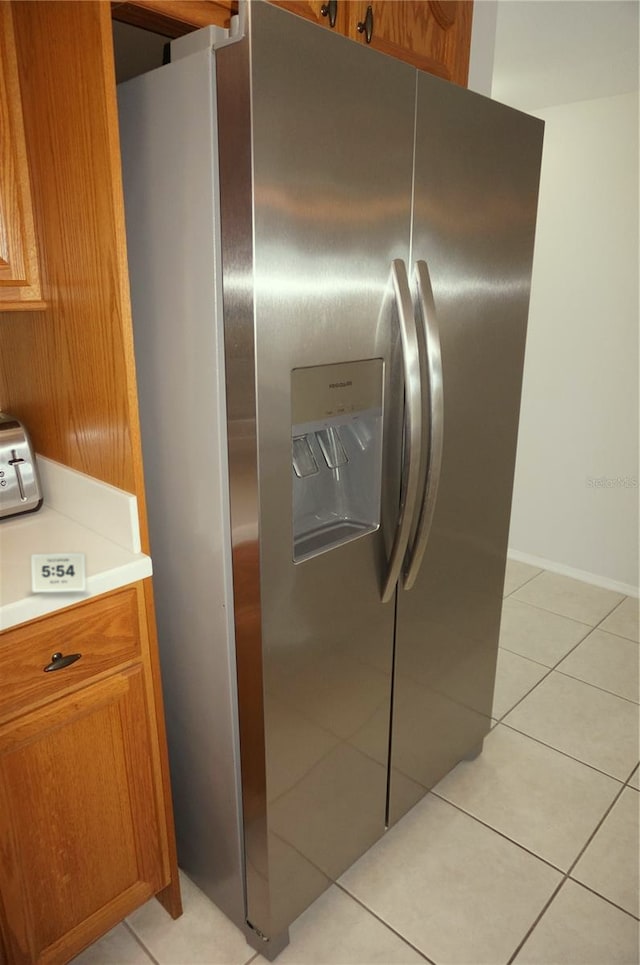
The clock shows 5.54
